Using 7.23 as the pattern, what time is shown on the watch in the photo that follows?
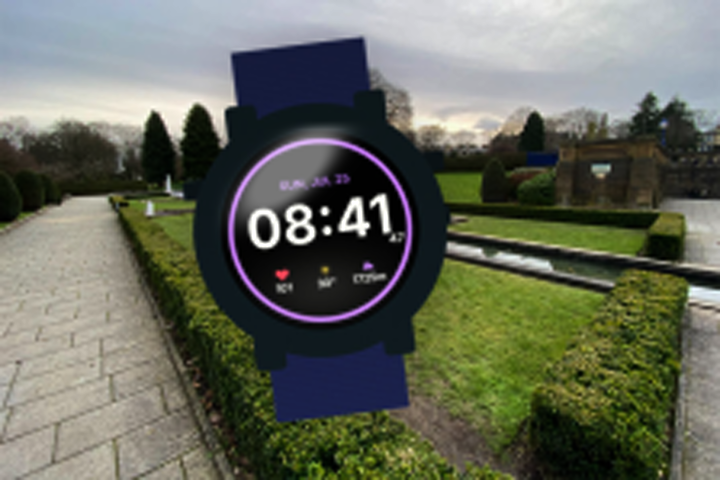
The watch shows 8.41
